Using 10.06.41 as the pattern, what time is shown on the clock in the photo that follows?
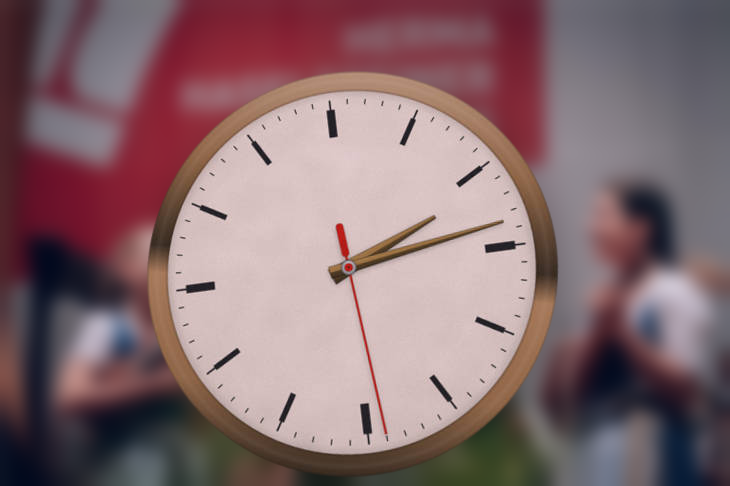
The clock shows 2.13.29
